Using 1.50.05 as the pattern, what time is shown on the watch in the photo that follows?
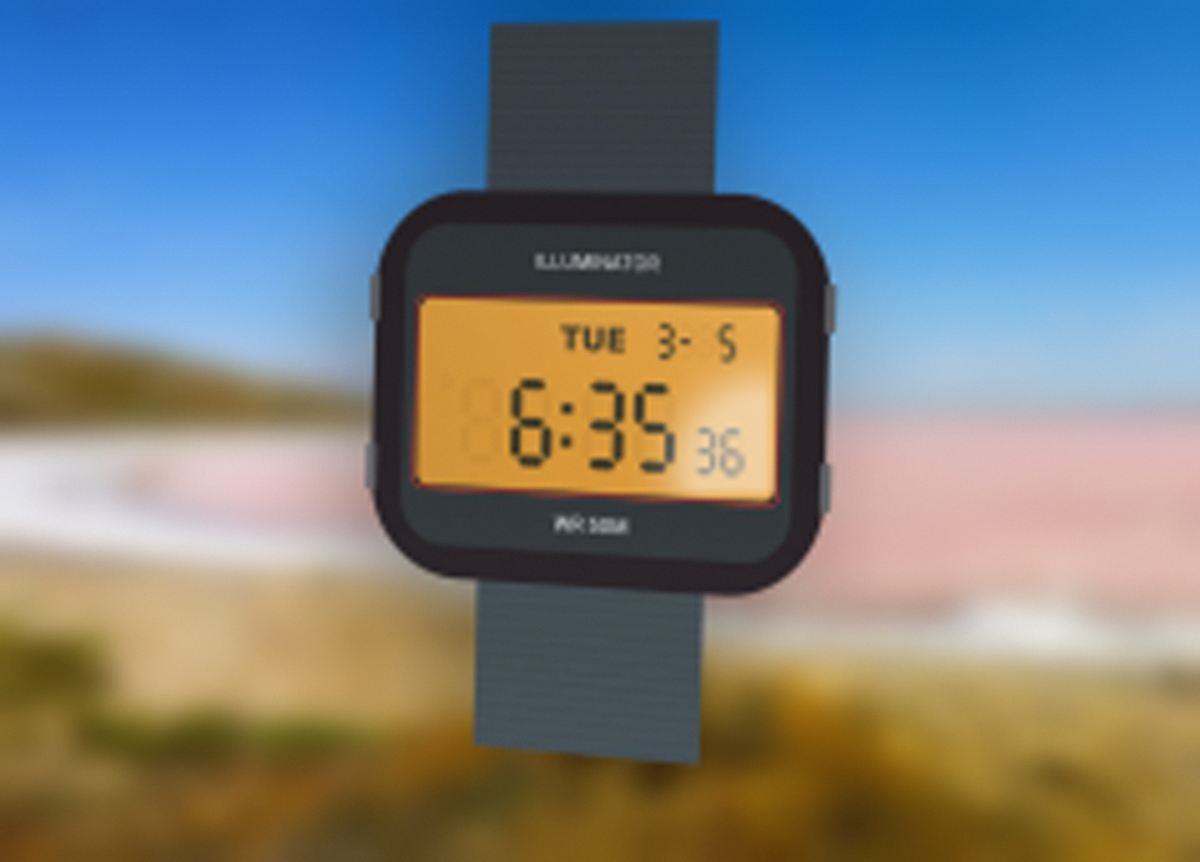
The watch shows 6.35.36
